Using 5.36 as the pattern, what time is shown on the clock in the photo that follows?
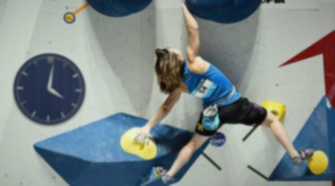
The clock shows 4.01
